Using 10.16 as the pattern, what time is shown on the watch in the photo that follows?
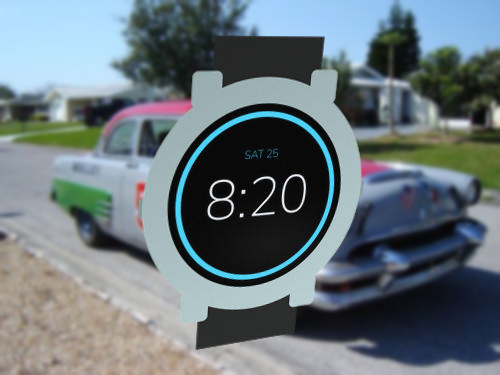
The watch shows 8.20
